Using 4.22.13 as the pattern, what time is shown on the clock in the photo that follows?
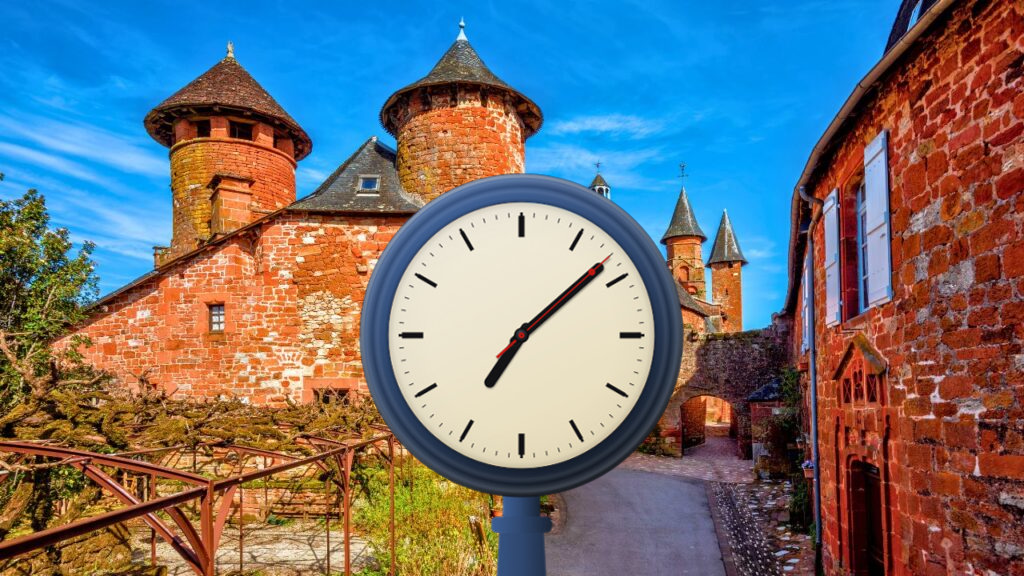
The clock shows 7.08.08
